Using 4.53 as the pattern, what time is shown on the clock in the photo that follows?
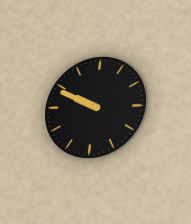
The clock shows 9.49
